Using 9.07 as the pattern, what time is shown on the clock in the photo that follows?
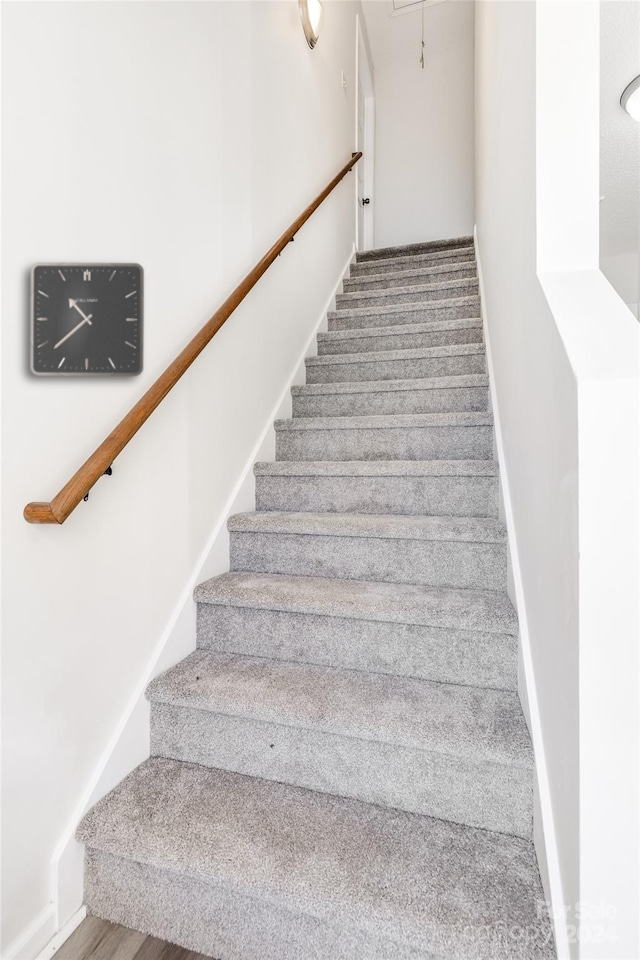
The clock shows 10.38
